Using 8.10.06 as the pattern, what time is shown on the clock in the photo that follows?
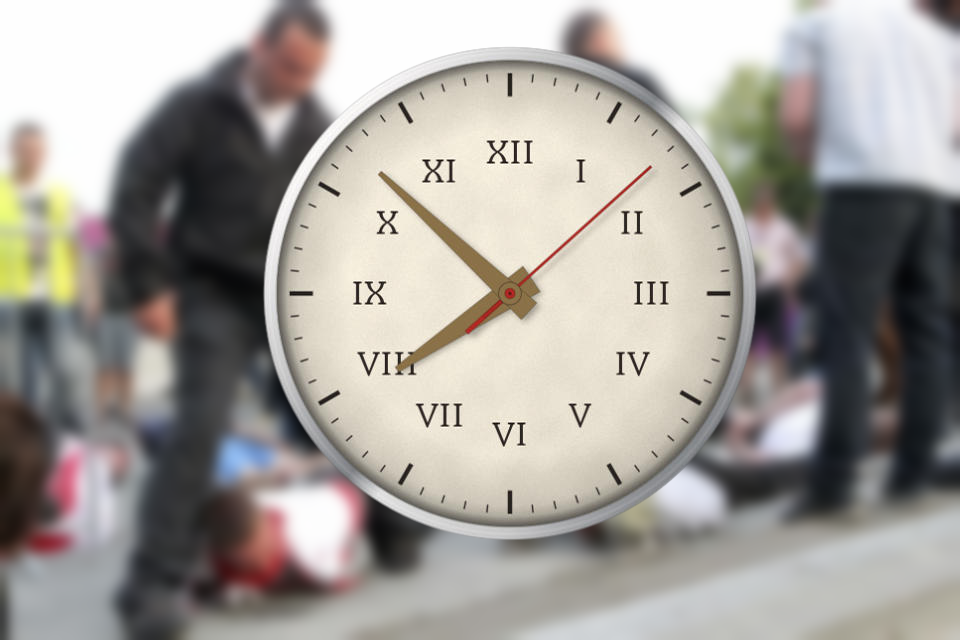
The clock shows 7.52.08
